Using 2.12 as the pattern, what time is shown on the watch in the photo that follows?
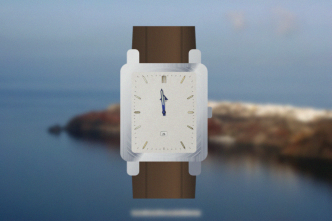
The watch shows 11.59
